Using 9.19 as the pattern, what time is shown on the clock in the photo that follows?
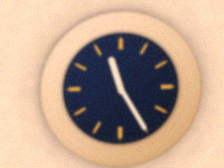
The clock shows 11.25
